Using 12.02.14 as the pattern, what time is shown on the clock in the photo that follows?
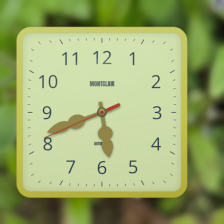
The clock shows 5.41.41
